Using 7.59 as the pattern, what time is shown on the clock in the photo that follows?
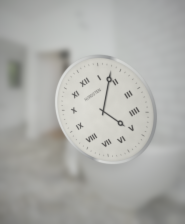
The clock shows 5.08
